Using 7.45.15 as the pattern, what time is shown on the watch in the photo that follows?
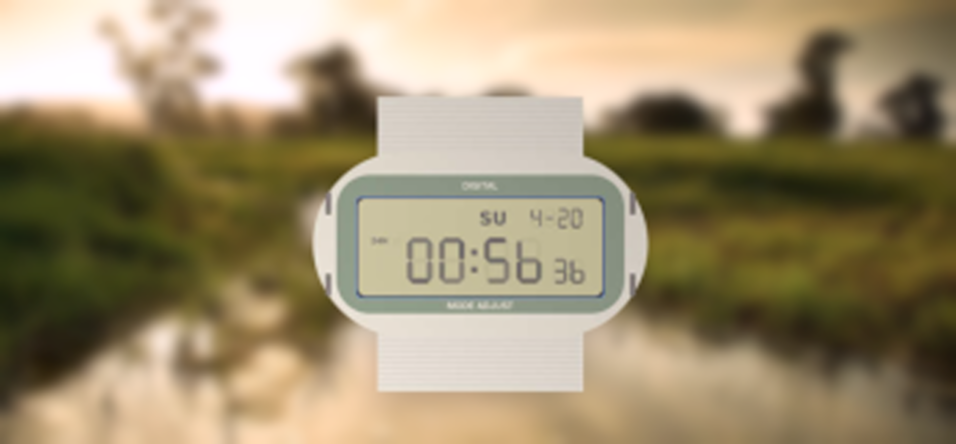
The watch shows 0.56.36
